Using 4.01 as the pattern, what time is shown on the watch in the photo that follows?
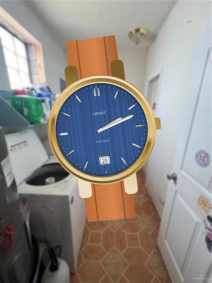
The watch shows 2.12
